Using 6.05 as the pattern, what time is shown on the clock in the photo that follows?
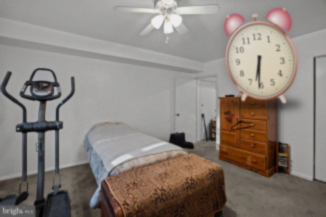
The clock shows 6.31
